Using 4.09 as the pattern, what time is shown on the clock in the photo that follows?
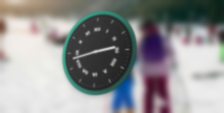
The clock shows 2.43
